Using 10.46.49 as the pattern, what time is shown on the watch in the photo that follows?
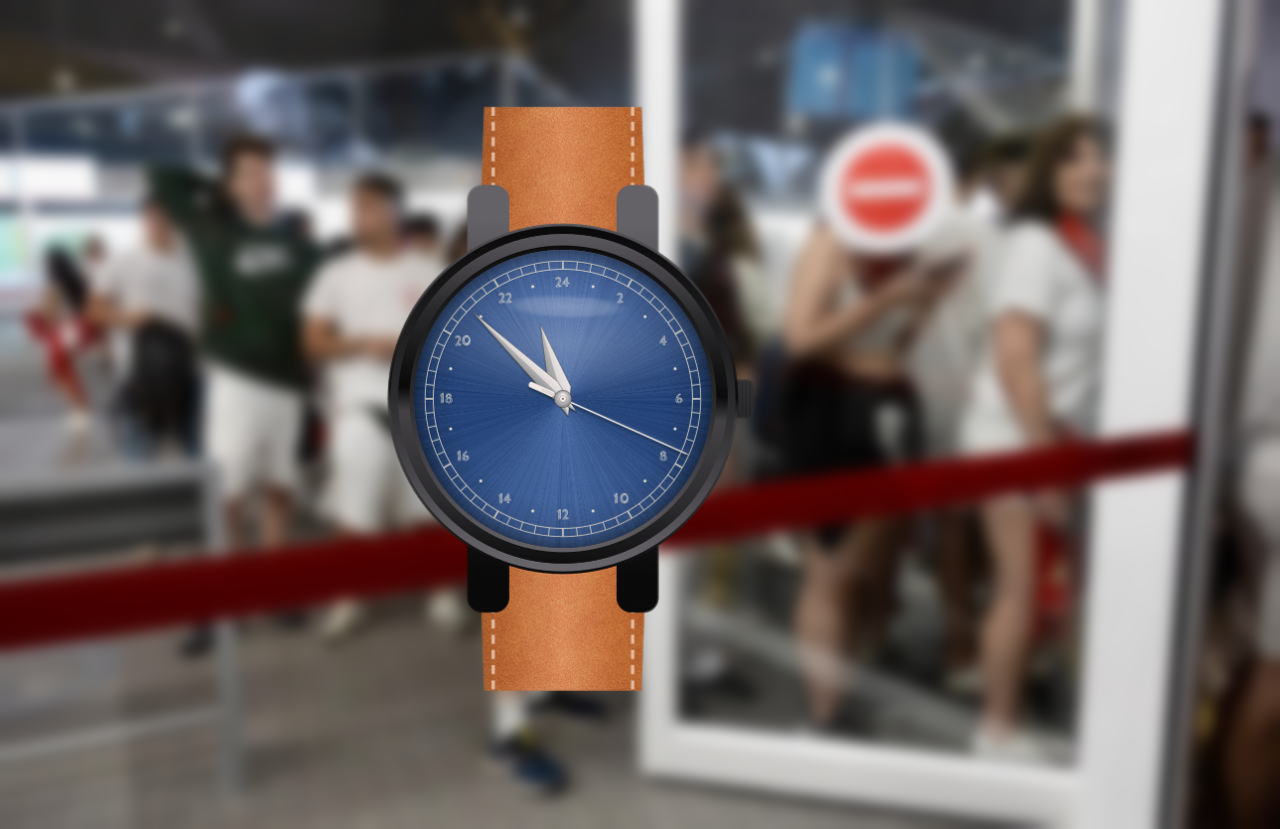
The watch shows 22.52.19
